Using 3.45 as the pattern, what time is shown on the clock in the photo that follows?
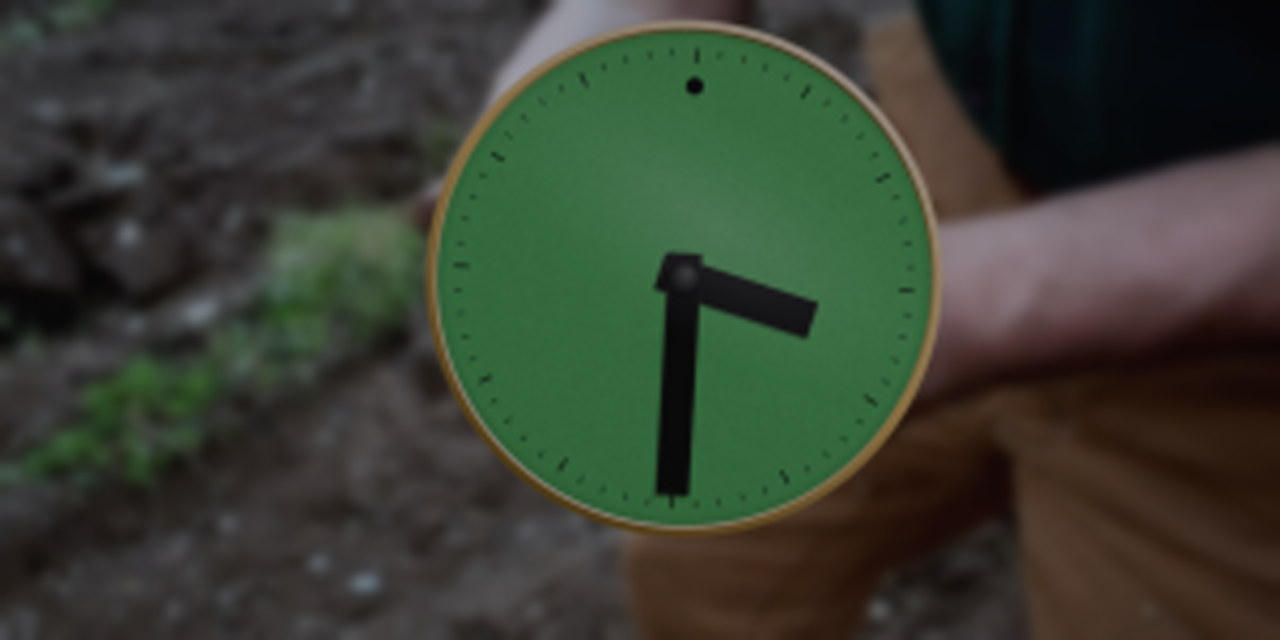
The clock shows 3.30
